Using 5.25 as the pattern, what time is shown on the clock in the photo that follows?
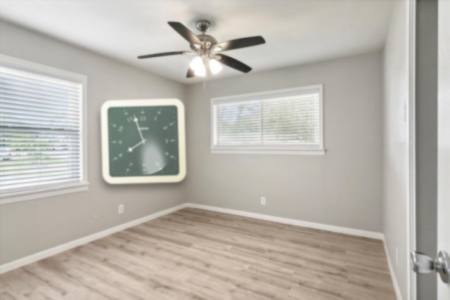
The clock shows 7.57
